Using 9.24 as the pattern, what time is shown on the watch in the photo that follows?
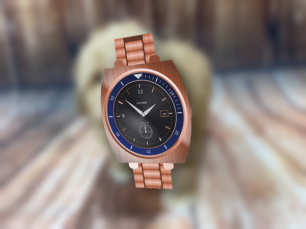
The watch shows 1.52
